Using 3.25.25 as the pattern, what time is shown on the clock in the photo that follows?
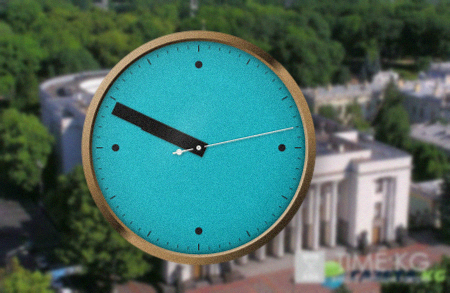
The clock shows 9.49.13
